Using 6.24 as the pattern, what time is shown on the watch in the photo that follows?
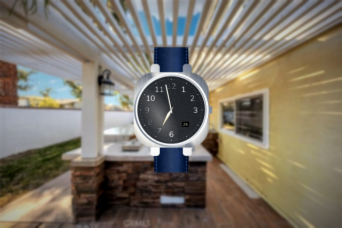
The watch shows 6.58
